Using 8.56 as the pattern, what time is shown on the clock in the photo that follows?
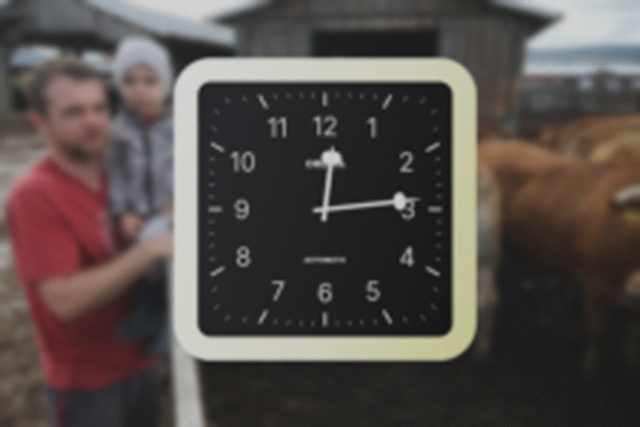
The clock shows 12.14
